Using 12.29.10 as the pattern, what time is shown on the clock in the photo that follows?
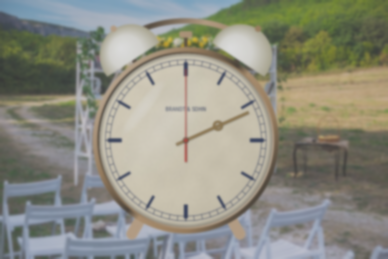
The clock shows 2.11.00
